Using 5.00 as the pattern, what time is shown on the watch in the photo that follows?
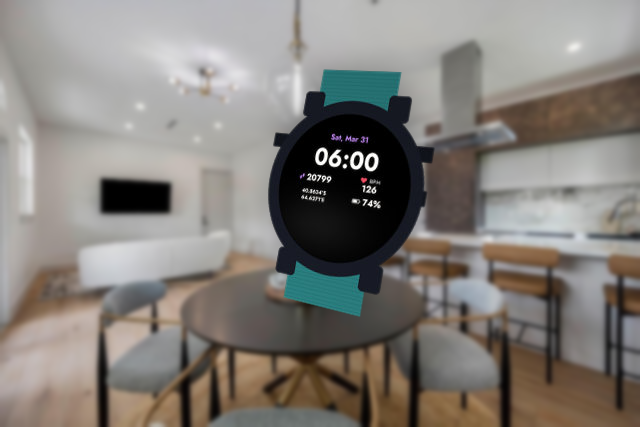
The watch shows 6.00
